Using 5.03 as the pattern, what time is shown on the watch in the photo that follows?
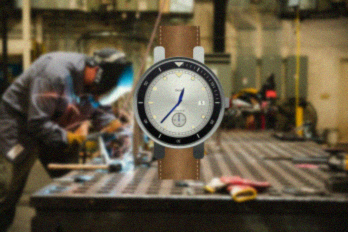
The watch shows 12.37
